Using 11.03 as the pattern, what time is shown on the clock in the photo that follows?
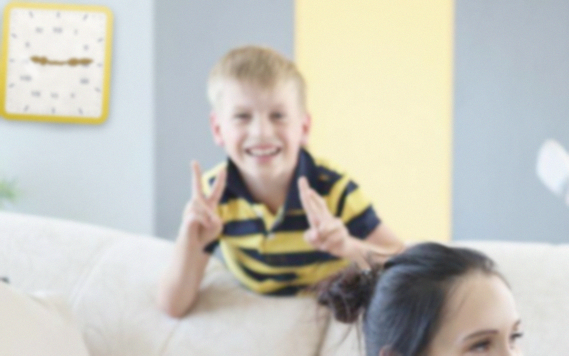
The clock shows 9.14
